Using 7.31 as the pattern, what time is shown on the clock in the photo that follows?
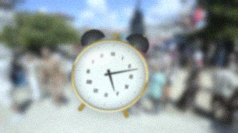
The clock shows 5.12
